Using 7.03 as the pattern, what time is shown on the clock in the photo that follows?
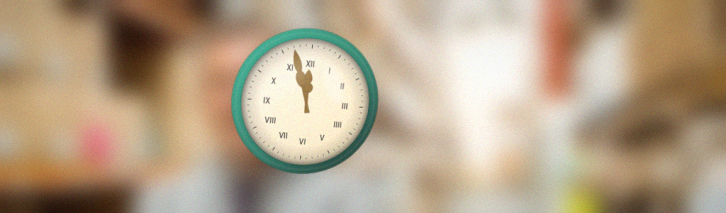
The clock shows 11.57
